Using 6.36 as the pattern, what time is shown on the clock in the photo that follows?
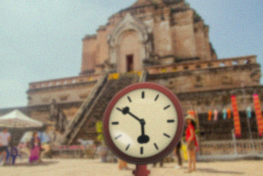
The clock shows 5.51
